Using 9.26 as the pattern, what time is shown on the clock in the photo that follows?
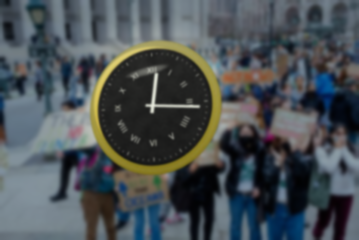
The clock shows 12.16
